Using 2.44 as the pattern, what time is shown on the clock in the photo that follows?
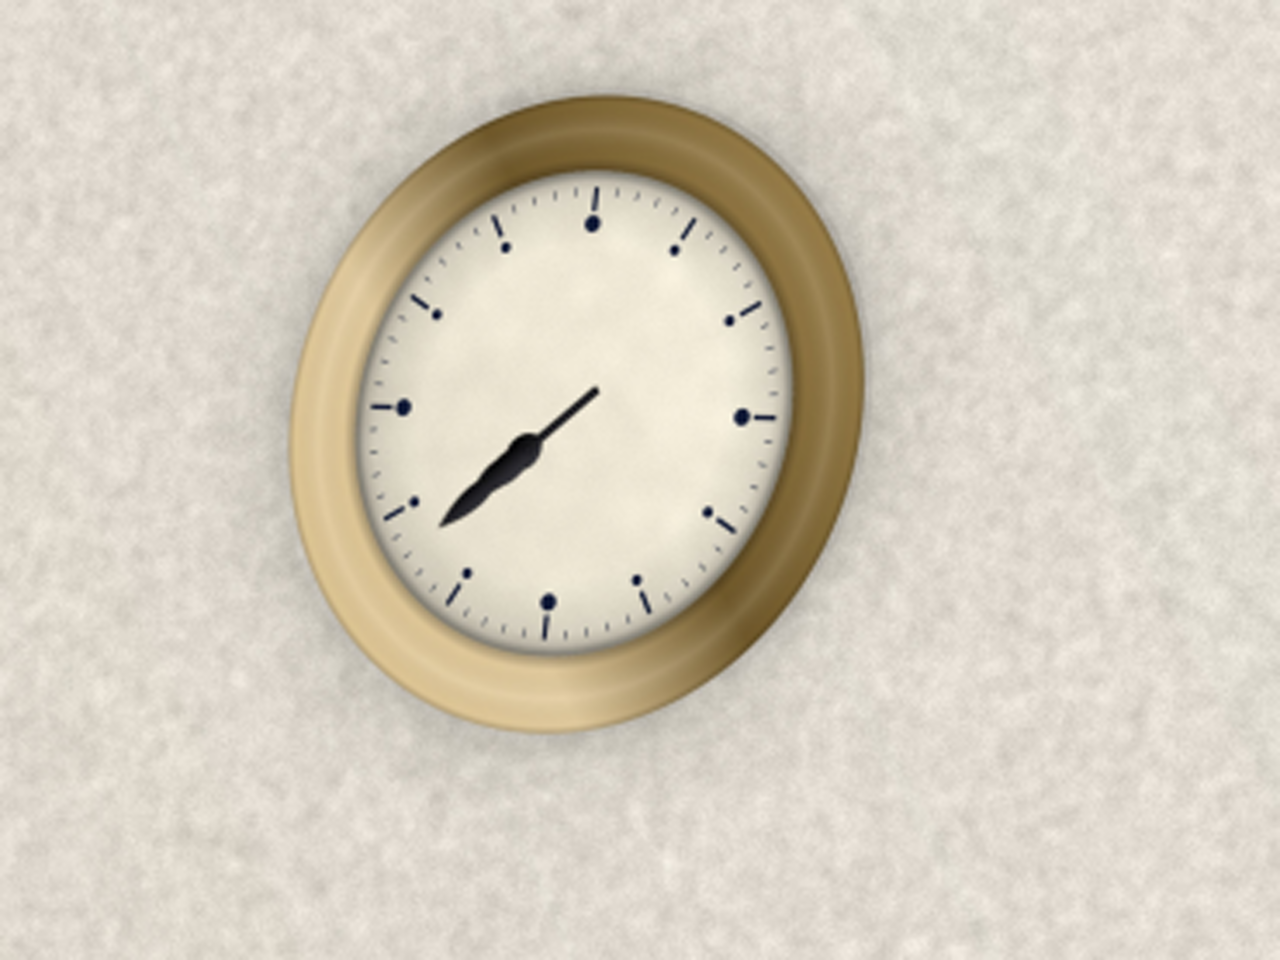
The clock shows 7.38
